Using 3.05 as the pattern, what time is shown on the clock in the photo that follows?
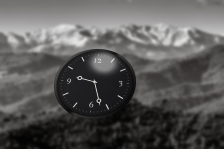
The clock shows 9.27
